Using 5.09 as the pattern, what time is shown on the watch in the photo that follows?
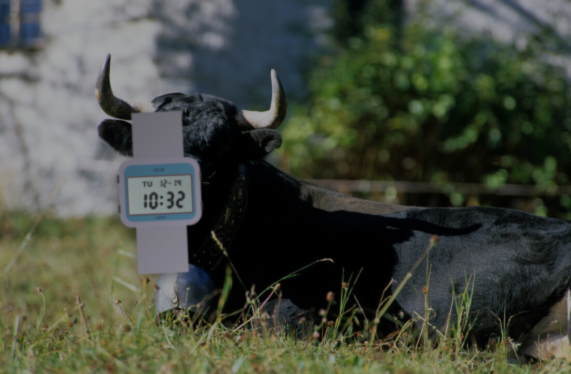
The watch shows 10.32
